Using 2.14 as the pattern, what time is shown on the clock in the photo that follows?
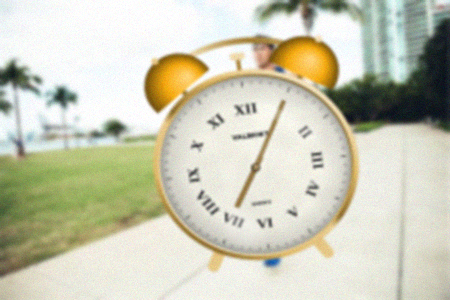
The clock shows 7.05
